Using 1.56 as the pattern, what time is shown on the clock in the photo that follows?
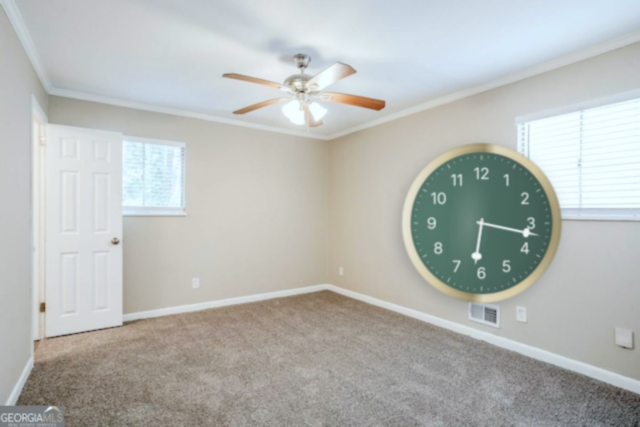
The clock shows 6.17
